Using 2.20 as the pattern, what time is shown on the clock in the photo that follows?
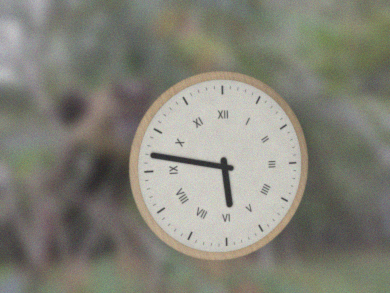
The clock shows 5.47
